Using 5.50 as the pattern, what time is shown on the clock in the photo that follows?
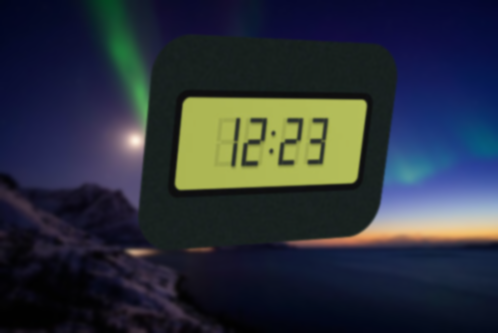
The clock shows 12.23
